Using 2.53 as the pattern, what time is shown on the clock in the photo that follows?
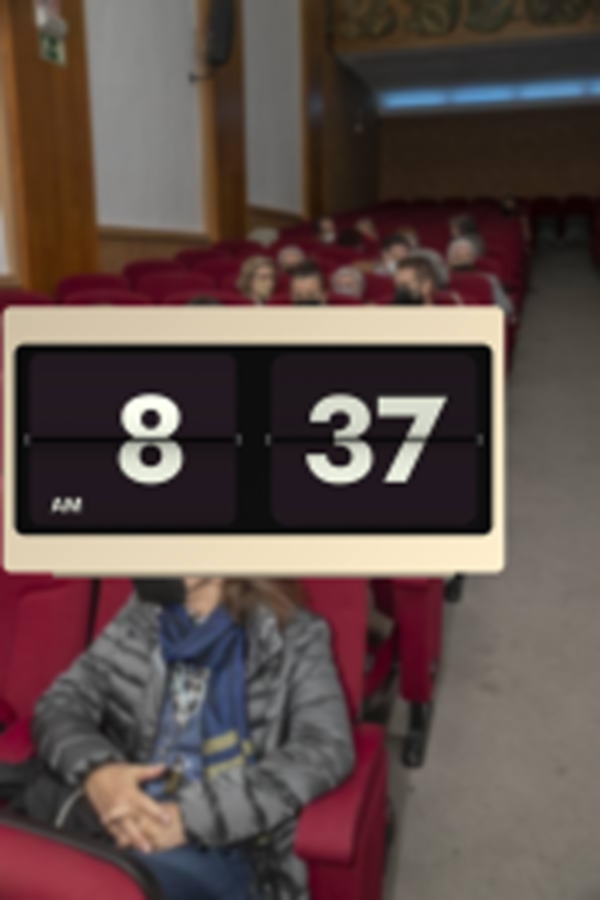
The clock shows 8.37
